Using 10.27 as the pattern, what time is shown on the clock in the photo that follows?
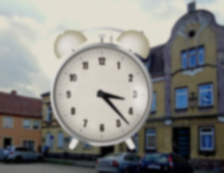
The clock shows 3.23
